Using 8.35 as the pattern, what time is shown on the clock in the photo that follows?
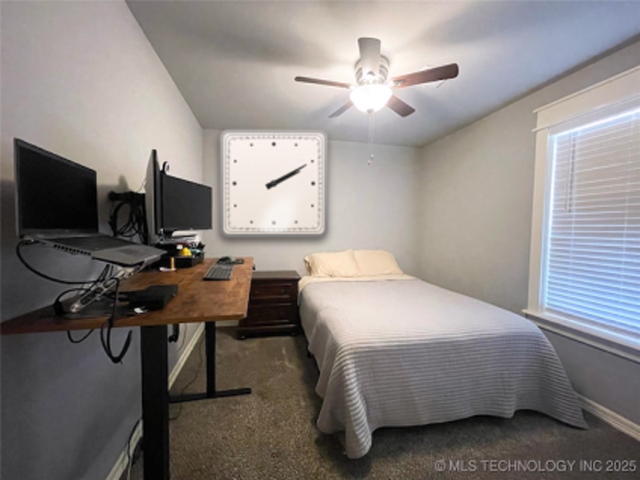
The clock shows 2.10
